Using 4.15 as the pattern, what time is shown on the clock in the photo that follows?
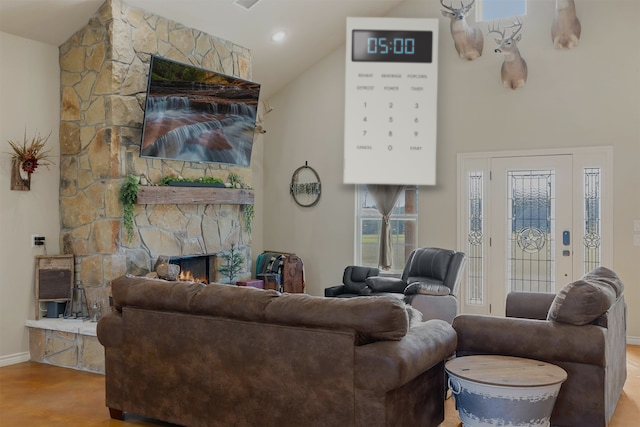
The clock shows 5.00
